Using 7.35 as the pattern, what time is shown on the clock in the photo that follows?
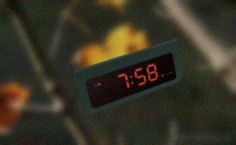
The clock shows 7.58
